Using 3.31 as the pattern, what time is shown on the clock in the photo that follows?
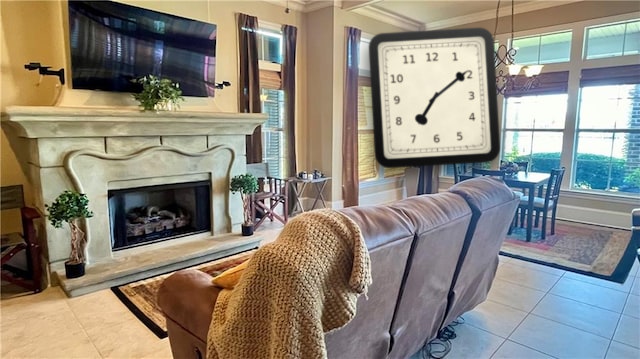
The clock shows 7.09
